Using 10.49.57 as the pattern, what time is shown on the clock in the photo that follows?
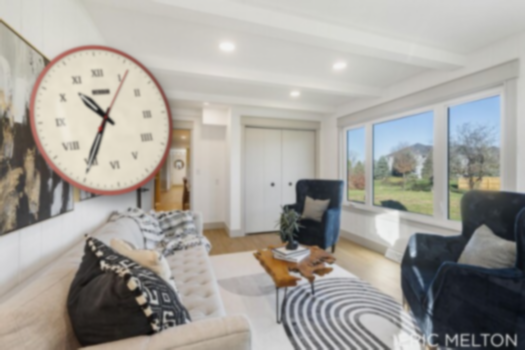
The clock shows 10.35.06
